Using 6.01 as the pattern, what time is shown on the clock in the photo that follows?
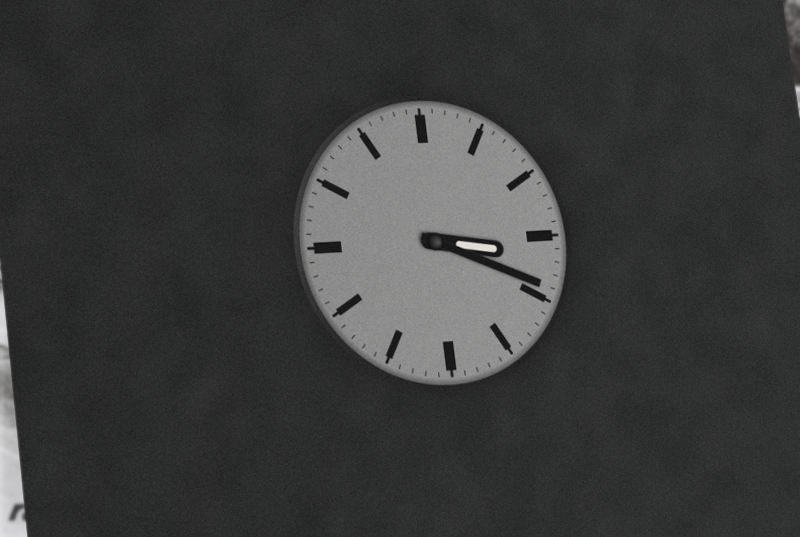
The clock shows 3.19
